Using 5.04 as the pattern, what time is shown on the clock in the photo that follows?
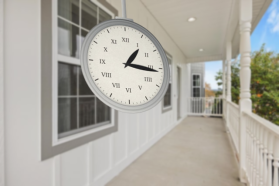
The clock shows 1.16
